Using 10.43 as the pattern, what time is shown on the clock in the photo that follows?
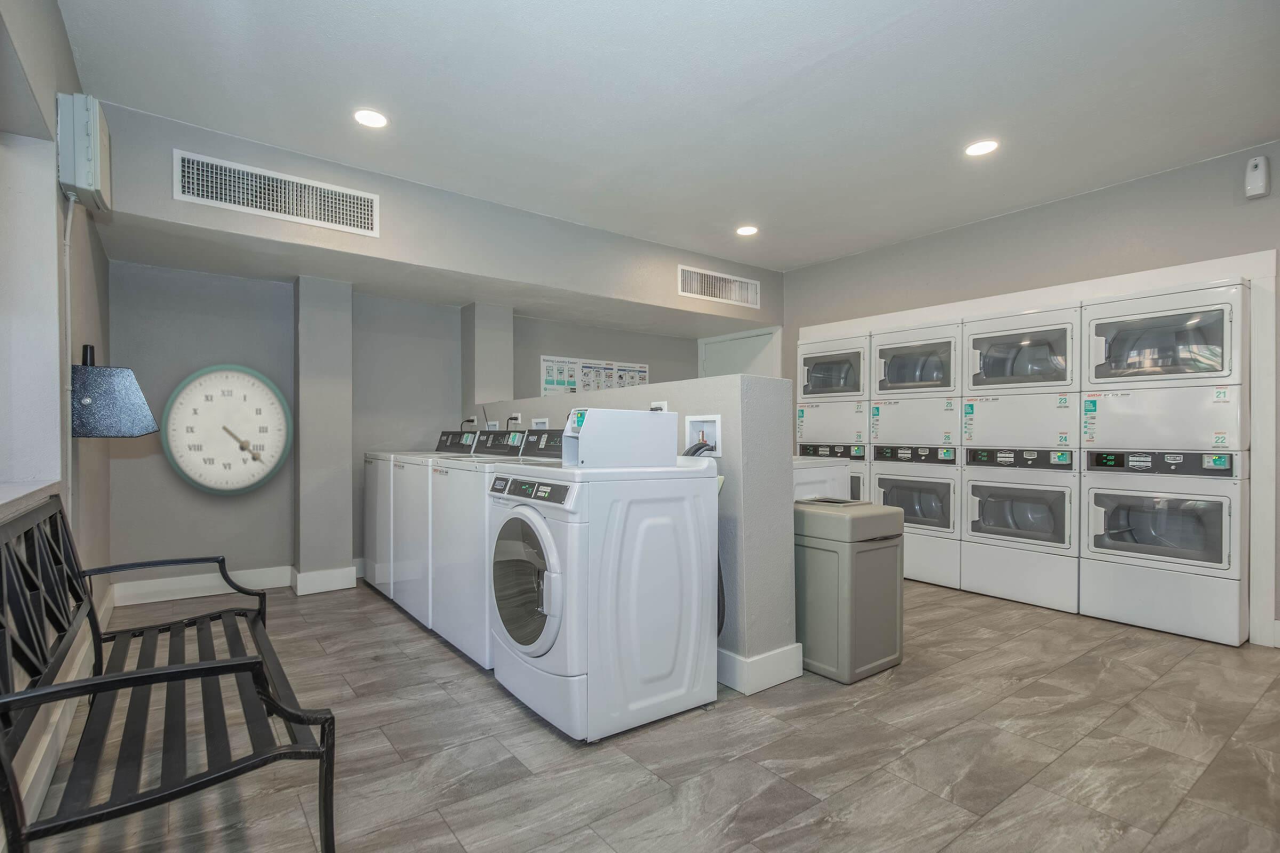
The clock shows 4.22
